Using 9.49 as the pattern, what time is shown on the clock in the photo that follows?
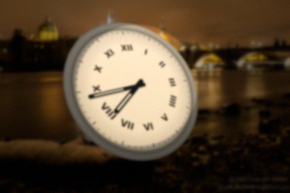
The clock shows 7.44
